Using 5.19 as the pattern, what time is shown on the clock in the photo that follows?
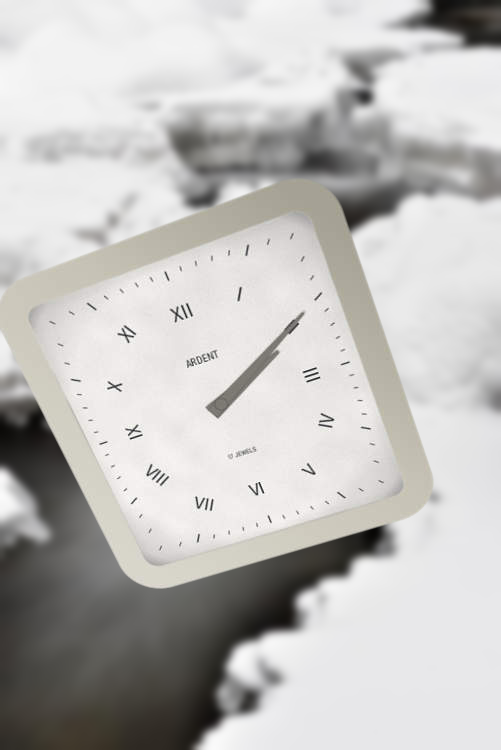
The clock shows 2.10
